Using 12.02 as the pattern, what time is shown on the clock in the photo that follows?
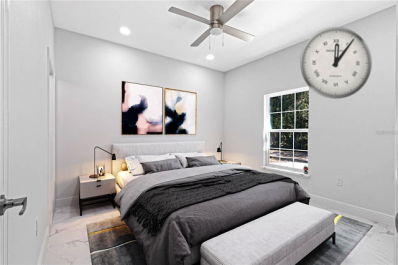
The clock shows 12.06
